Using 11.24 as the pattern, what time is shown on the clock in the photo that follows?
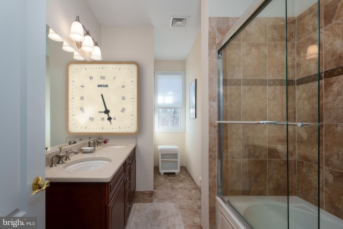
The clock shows 5.27
